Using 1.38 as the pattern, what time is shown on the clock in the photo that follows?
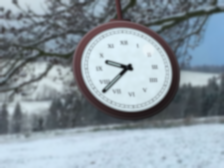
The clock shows 9.38
